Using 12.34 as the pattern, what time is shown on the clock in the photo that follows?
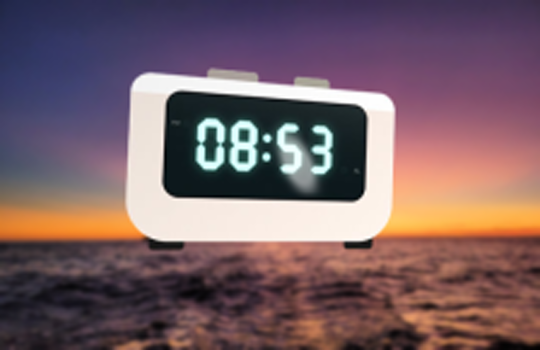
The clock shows 8.53
